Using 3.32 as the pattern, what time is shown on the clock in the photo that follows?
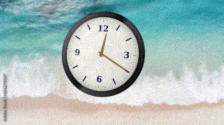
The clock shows 12.20
